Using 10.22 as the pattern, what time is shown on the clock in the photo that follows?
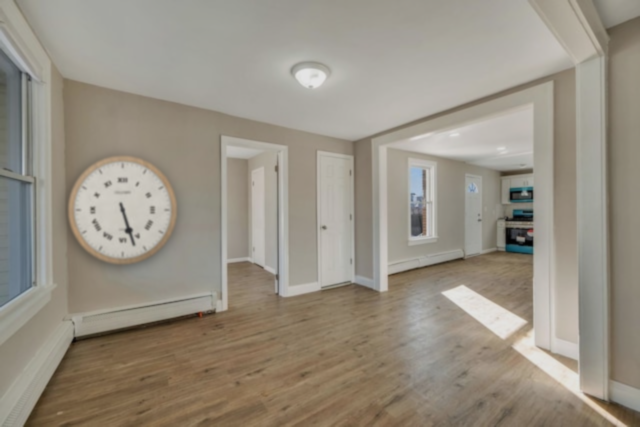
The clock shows 5.27
